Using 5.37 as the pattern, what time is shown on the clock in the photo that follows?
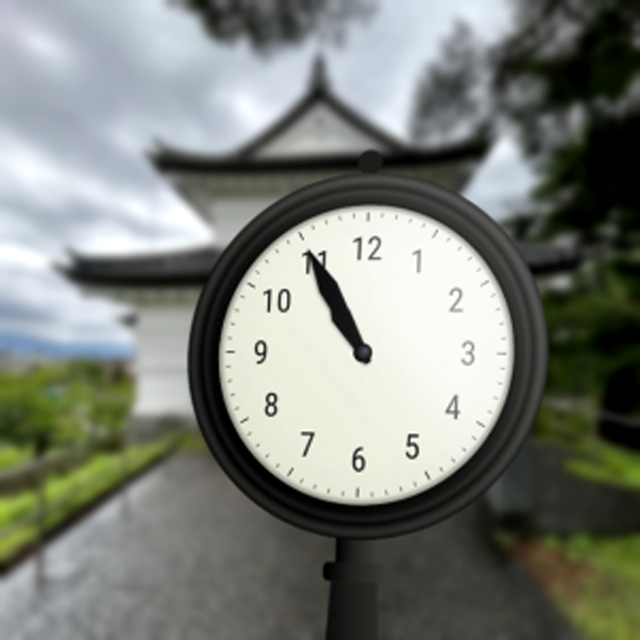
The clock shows 10.55
